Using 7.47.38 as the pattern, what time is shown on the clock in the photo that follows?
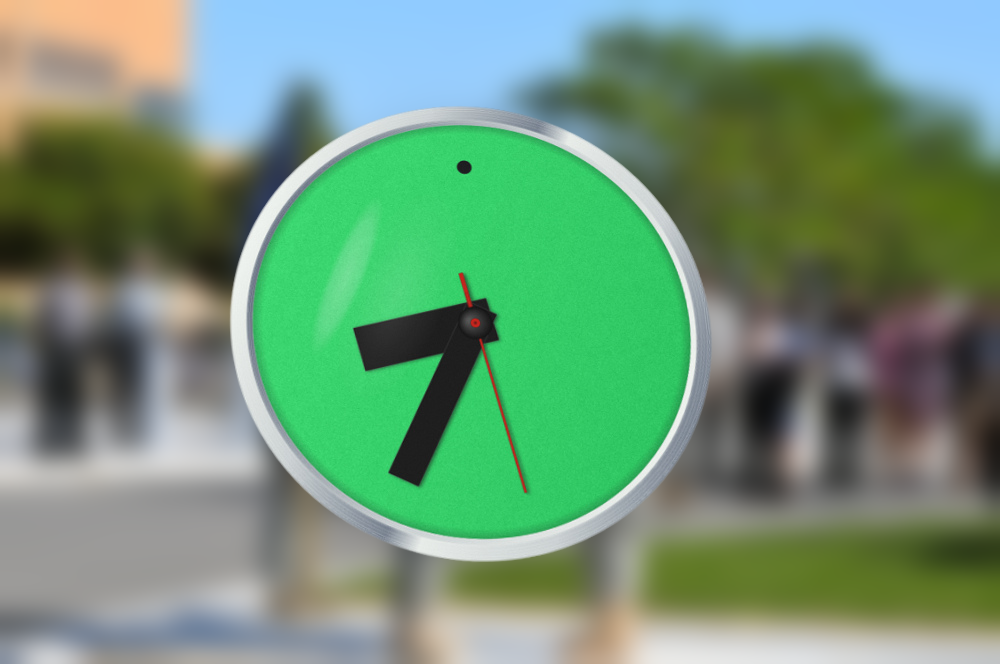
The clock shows 8.34.28
